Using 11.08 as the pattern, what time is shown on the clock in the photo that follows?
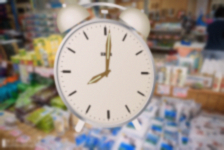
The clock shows 8.01
